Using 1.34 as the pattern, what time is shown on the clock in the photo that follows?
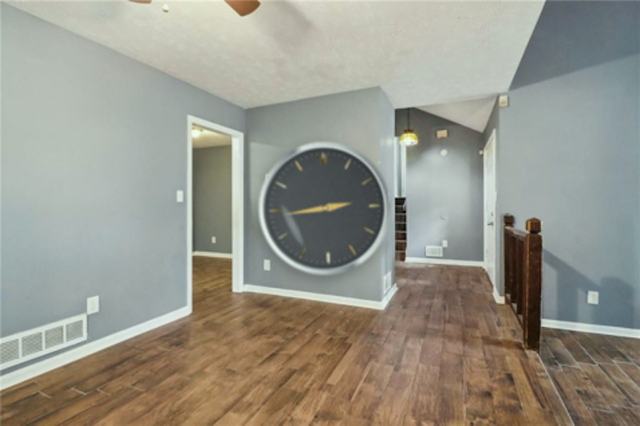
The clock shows 2.44
